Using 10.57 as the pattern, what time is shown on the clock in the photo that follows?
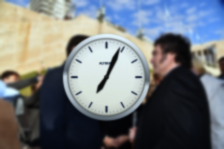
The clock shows 7.04
